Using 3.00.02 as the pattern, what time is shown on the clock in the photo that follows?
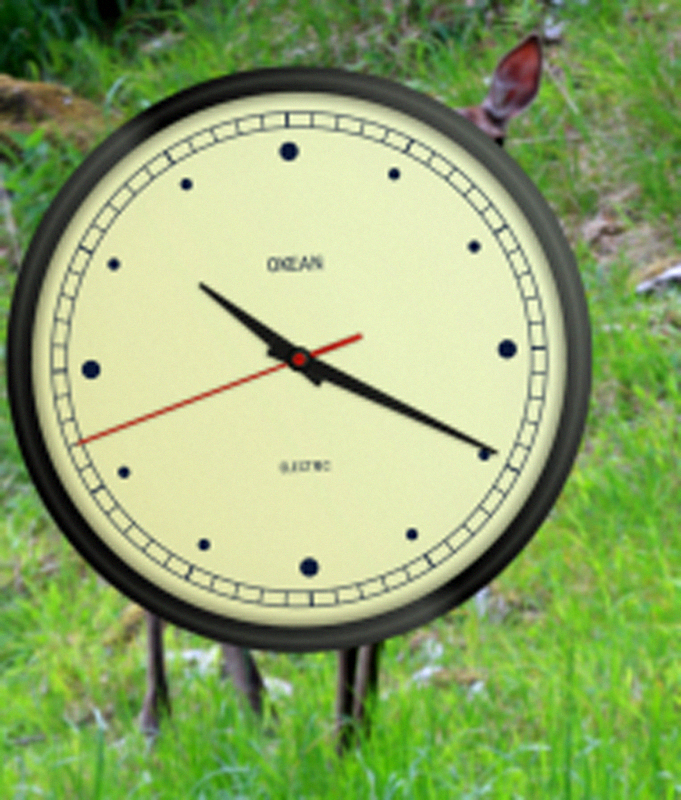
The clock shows 10.19.42
